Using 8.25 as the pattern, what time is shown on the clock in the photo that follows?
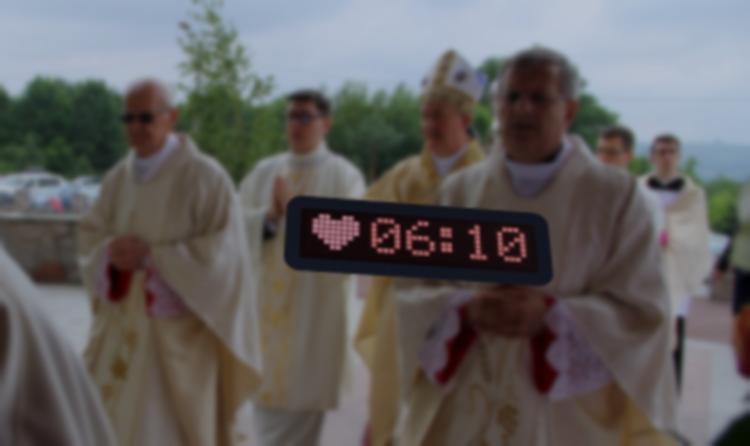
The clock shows 6.10
